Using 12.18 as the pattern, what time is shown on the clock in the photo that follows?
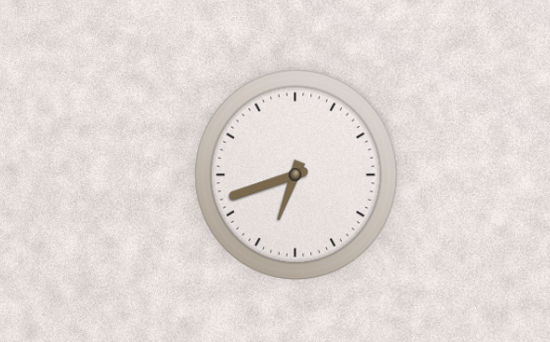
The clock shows 6.42
